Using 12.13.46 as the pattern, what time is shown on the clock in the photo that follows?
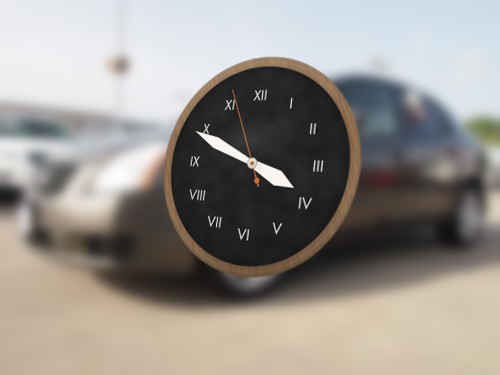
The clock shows 3.48.56
